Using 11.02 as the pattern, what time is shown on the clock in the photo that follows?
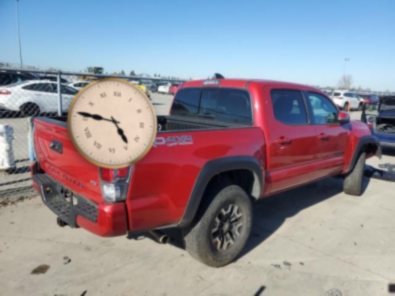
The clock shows 4.46
